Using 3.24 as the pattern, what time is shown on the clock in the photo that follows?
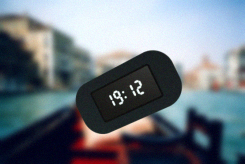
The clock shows 19.12
